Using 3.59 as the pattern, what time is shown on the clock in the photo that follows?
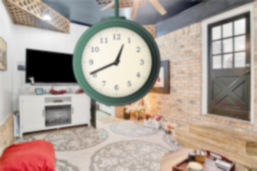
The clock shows 12.41
